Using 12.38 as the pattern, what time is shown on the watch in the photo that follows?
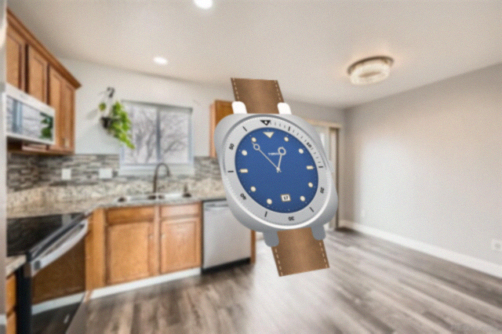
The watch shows 12.54
